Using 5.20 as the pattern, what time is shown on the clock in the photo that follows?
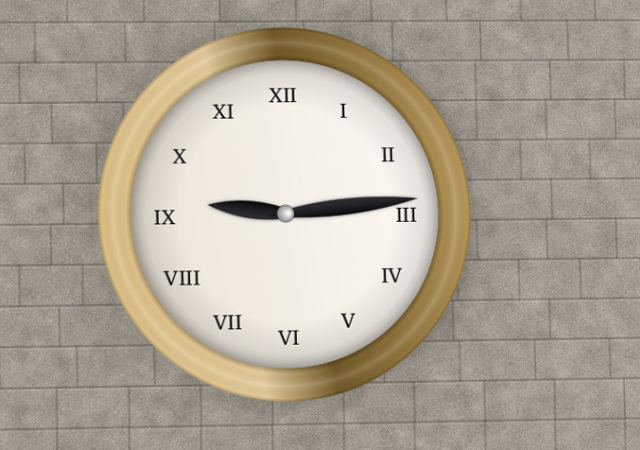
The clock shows 9.14
